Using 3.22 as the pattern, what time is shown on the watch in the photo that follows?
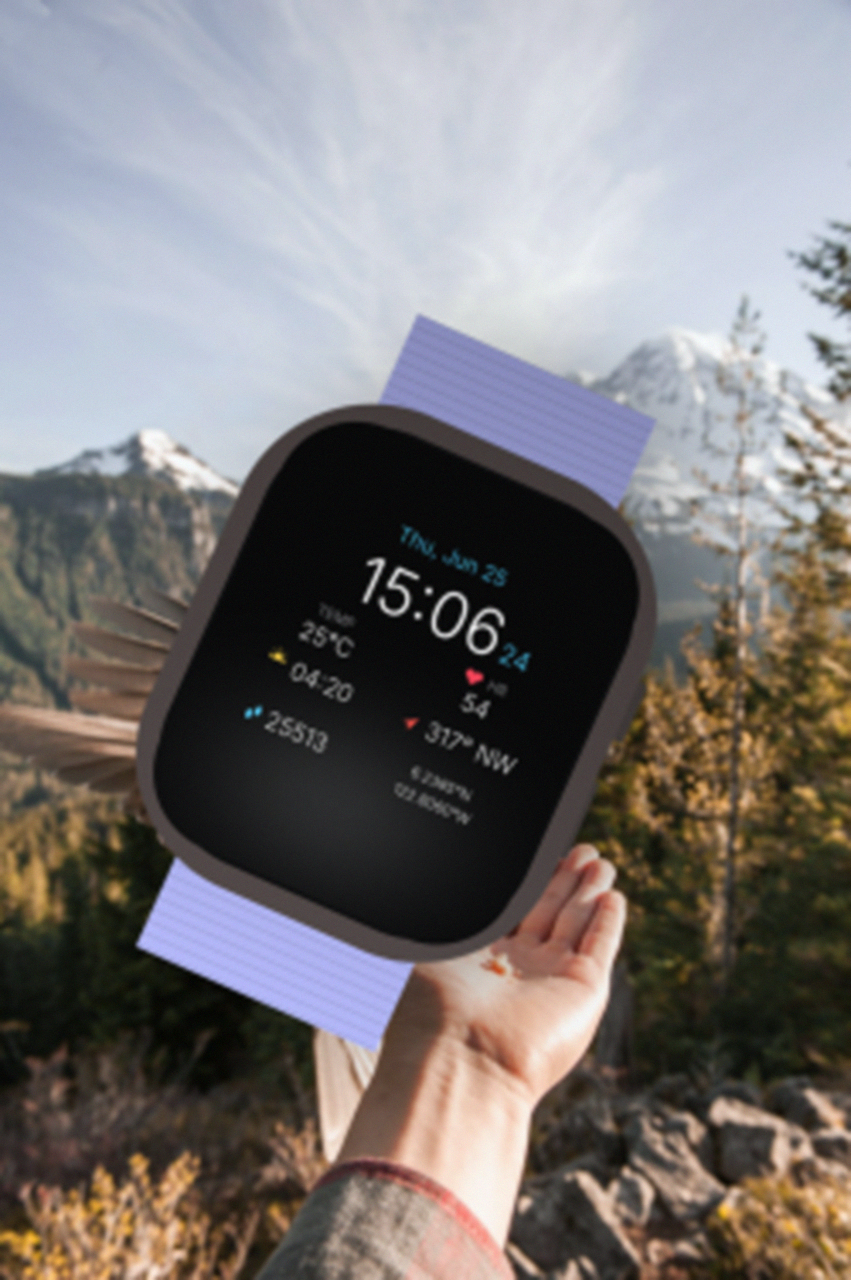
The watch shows 15.06
